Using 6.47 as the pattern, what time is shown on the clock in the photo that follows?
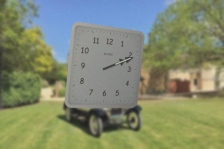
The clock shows 2.11
